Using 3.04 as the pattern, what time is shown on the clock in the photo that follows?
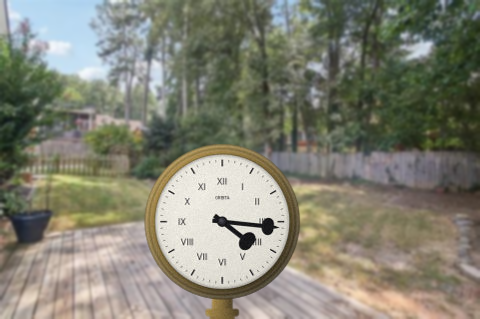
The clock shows 4.16
